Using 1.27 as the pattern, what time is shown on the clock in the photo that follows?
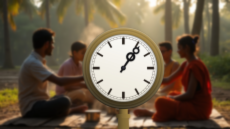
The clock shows 1.06
